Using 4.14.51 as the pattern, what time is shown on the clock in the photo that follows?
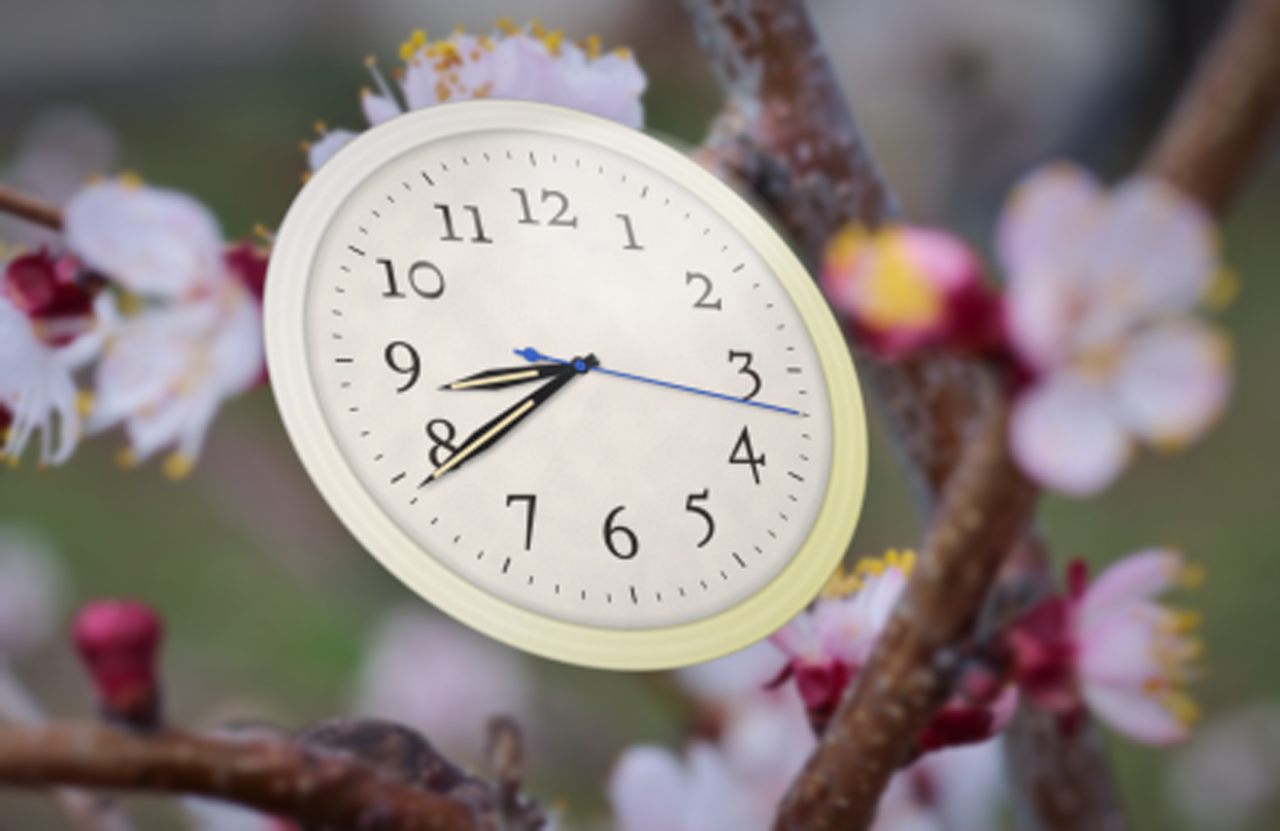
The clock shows 8.39.17
